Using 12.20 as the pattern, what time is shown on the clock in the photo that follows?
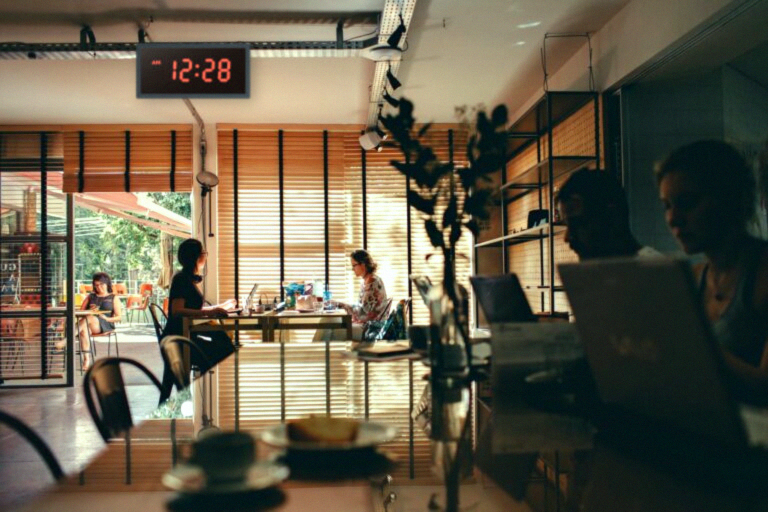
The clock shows 12.28
